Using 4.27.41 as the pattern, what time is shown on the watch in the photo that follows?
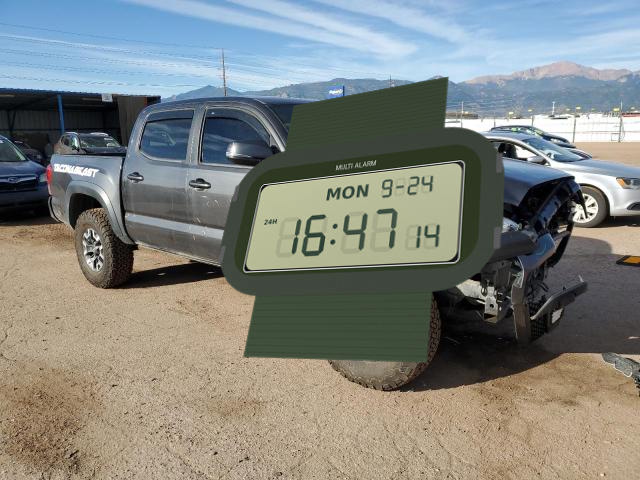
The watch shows 16.47.14
